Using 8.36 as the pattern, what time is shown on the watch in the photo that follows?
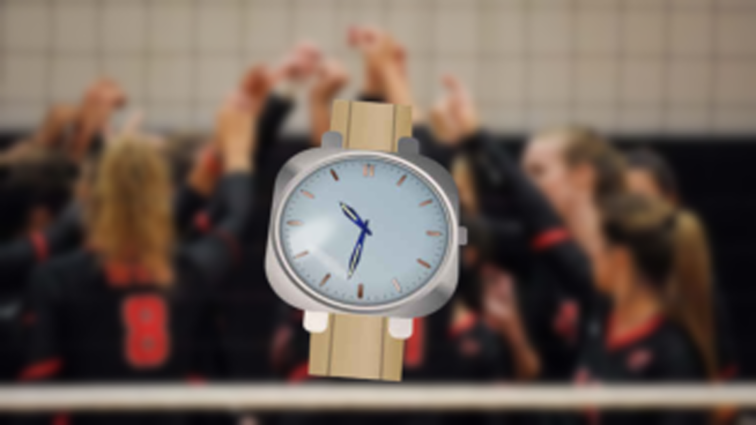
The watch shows 10.32
